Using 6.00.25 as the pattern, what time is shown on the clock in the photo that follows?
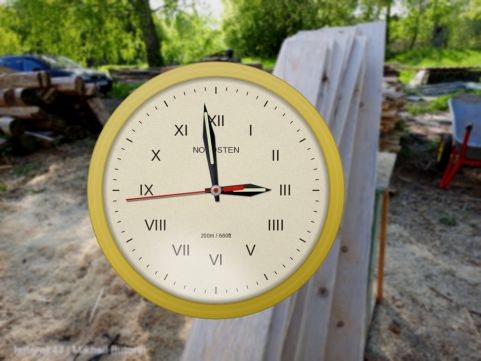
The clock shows 2.58.44
